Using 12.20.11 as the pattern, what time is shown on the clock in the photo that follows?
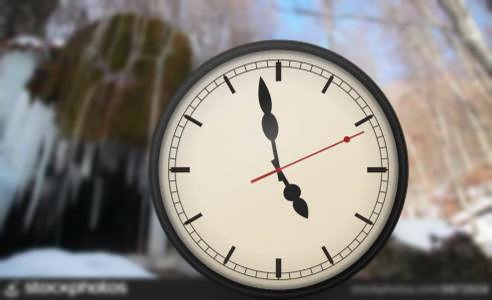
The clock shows 4.58.11
